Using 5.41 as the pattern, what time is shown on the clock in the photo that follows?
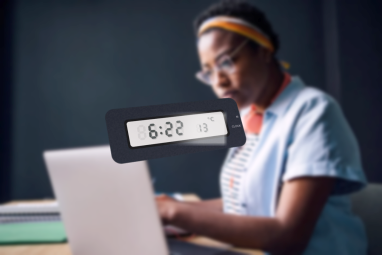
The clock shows 6.22
